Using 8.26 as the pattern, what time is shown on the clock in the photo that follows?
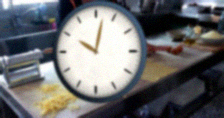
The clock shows 10.02
